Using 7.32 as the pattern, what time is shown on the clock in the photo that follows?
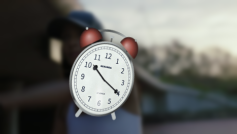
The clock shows 10.20
